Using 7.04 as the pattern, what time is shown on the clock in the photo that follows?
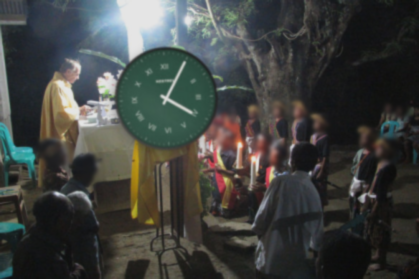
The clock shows 4.05
